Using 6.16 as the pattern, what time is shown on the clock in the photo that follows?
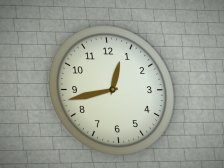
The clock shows 12.43
